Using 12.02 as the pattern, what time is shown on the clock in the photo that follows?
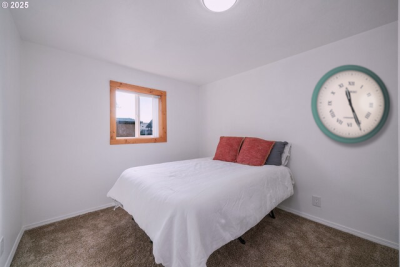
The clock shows 11.26
